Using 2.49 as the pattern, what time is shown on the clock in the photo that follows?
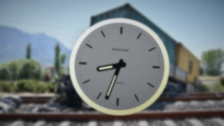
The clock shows 8.33
